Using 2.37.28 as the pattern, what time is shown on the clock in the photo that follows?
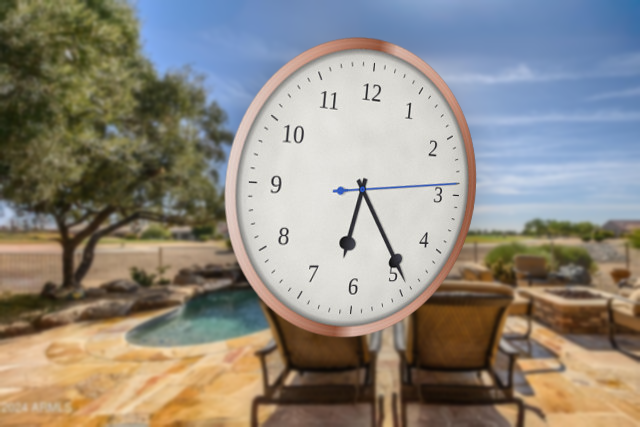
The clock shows 6.24.14
